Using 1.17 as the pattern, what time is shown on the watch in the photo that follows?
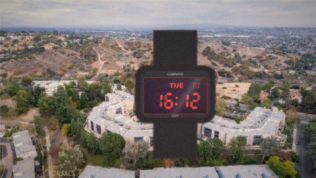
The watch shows 16.12
